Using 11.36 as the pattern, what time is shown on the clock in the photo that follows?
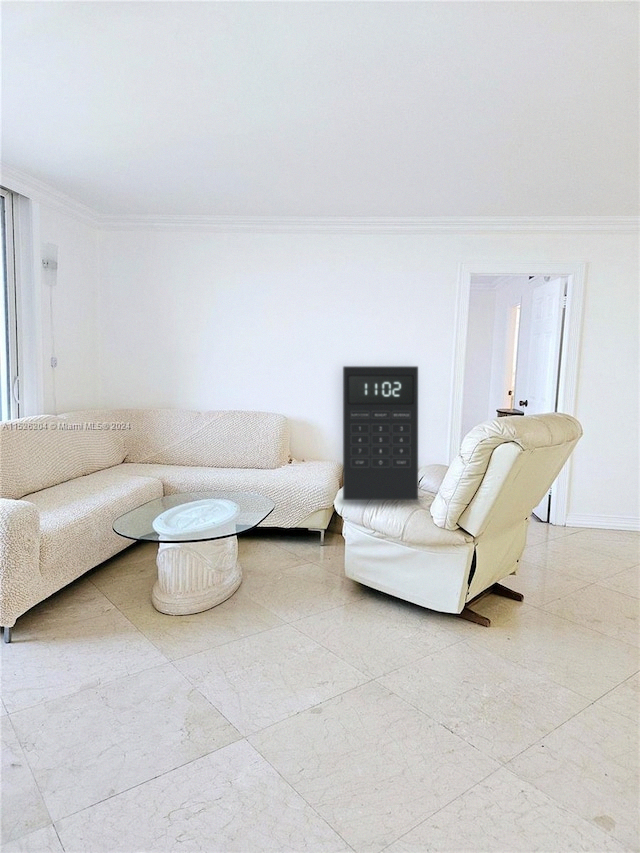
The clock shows 11.02
